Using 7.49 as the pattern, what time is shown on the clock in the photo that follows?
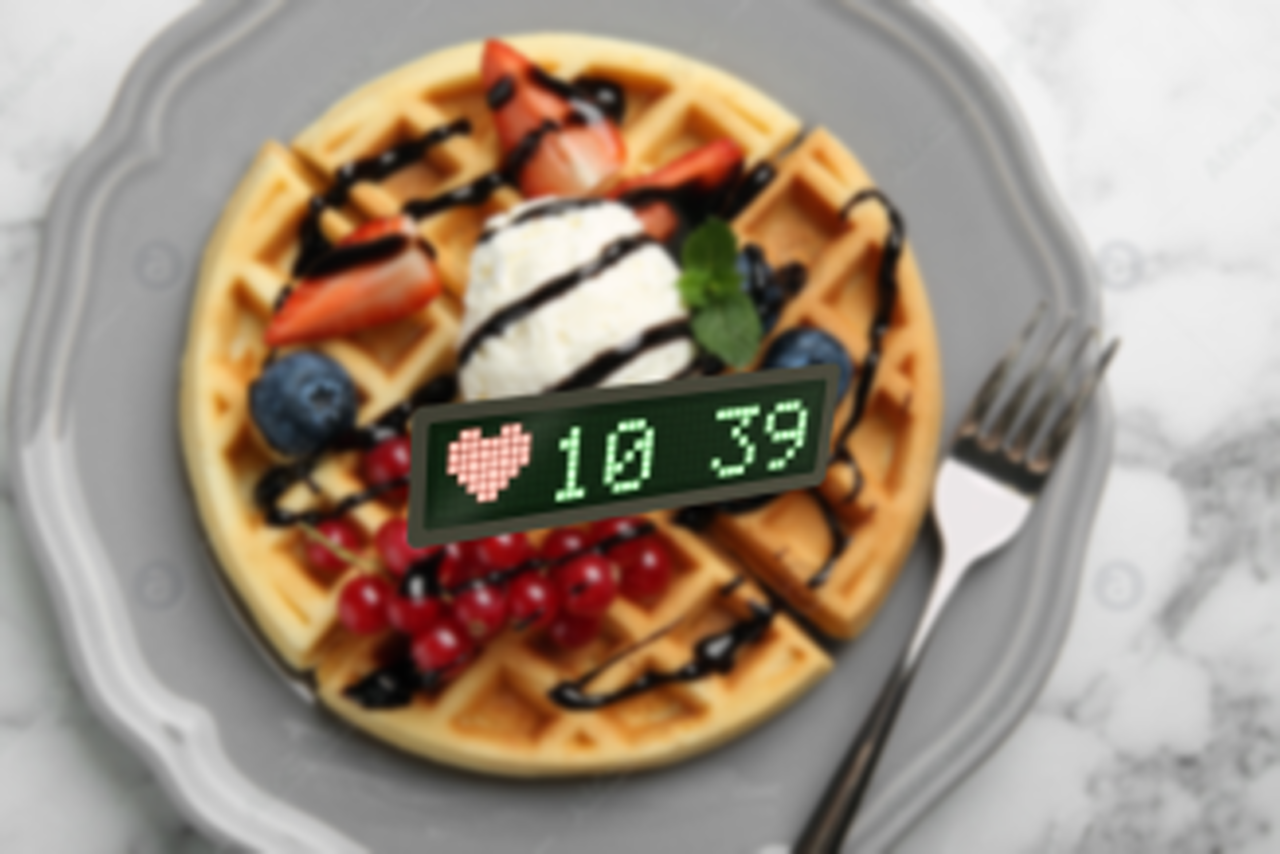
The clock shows 10.39
